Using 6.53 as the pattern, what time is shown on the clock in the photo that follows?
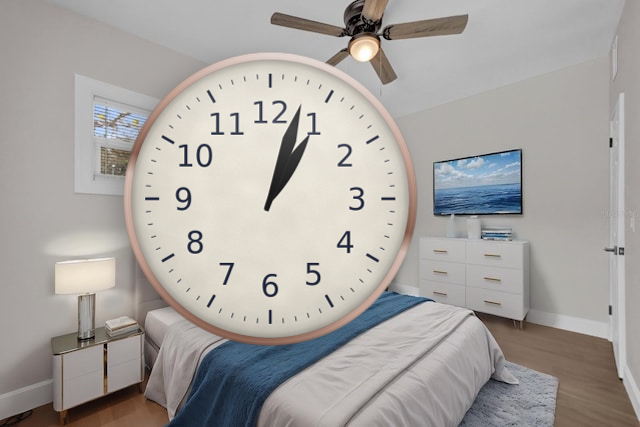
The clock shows 1.03
